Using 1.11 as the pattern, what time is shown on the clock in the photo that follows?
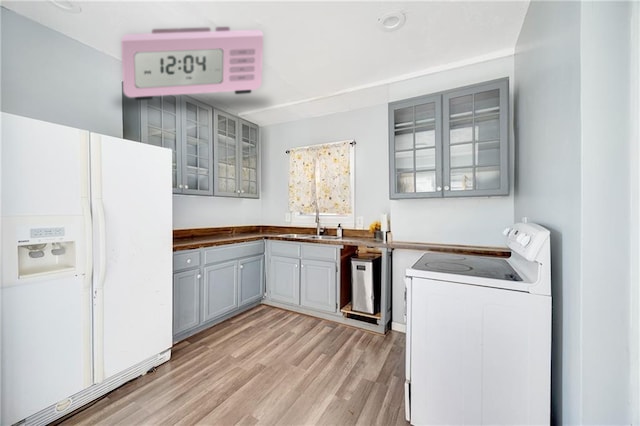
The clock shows 12.04
